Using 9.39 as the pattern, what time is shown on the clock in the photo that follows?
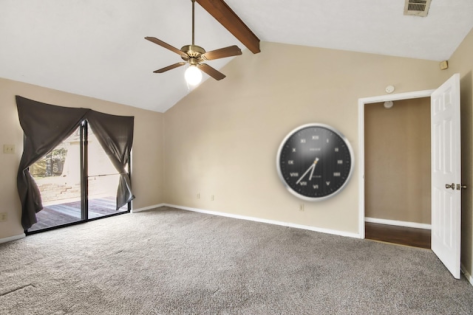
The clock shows 6.37
